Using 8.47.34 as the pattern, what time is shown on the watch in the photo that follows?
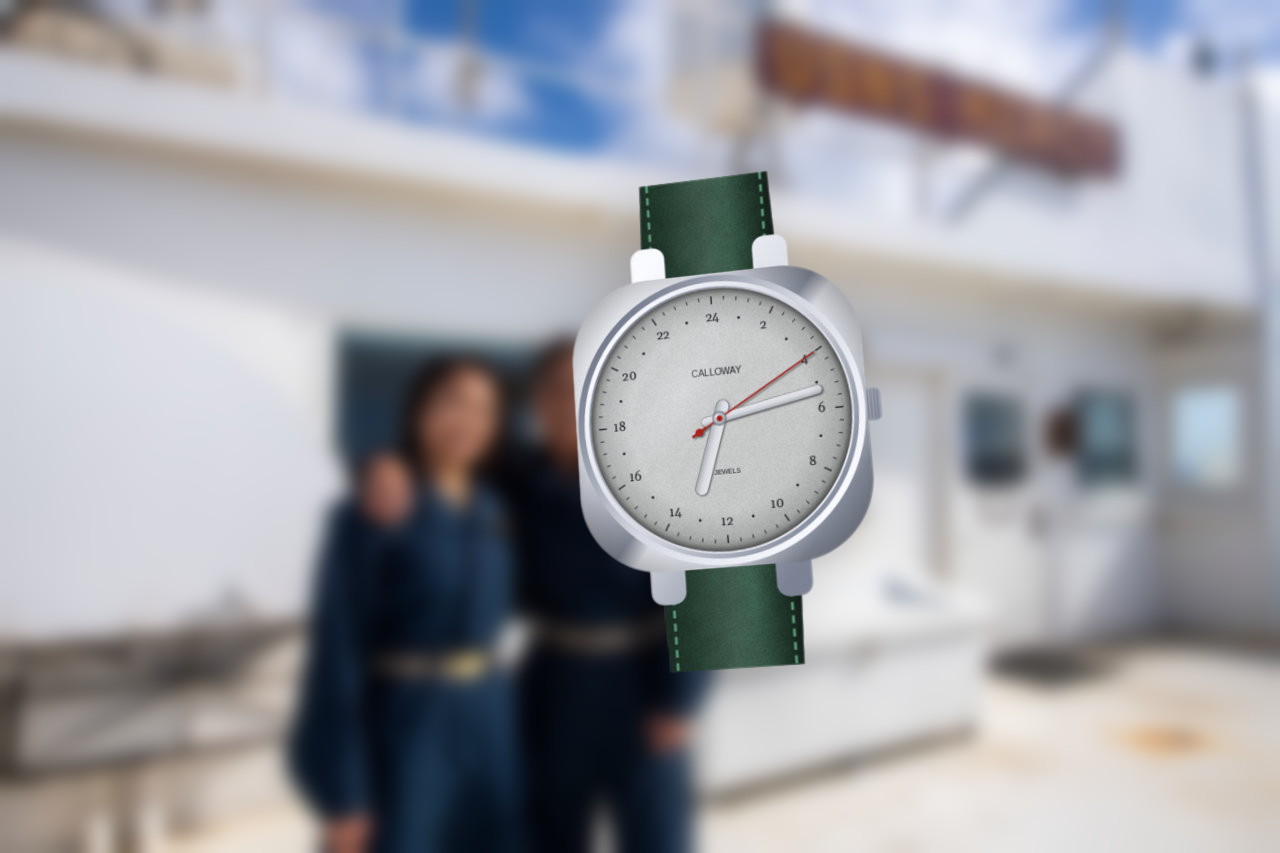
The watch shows 13.13.10
